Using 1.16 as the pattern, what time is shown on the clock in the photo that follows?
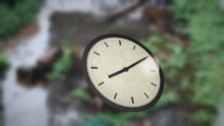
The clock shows 8.10
